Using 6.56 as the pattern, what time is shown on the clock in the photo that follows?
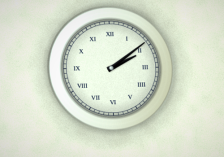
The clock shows 2.09
